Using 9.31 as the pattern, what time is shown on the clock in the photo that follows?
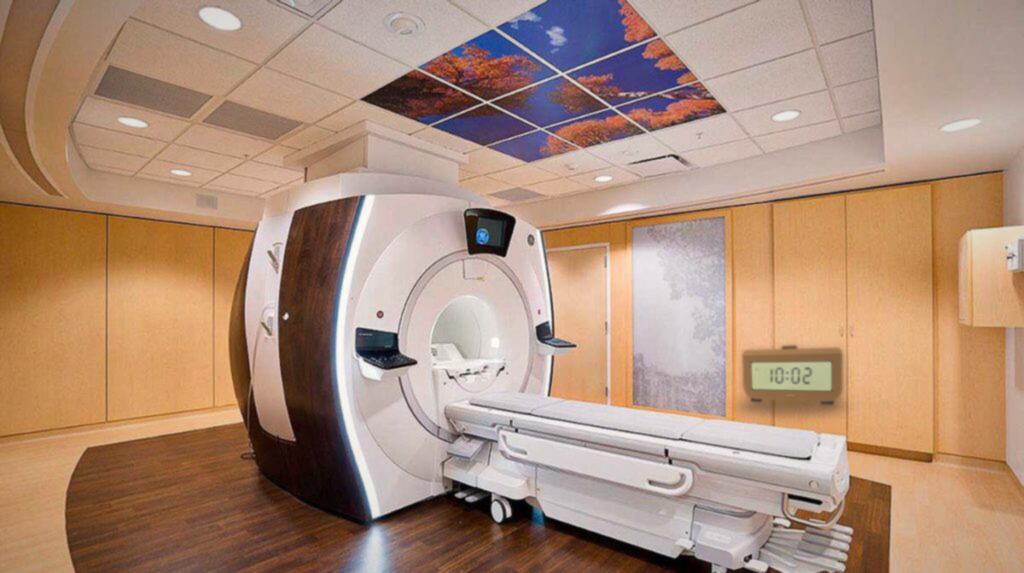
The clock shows 10.02
